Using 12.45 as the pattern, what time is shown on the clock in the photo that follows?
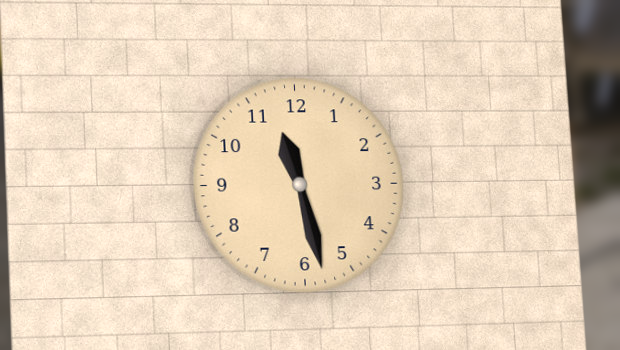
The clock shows 11.28
